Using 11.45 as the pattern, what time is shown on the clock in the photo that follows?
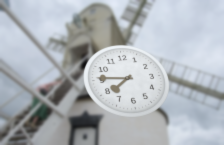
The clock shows 7.46
